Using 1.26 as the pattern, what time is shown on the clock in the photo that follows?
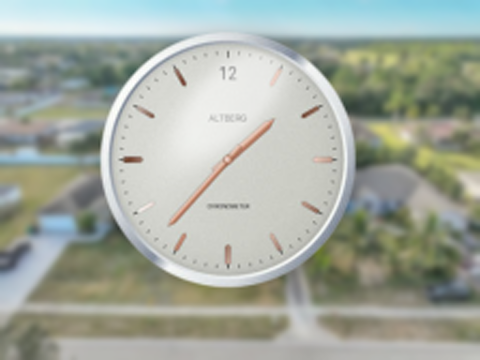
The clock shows 1.37
